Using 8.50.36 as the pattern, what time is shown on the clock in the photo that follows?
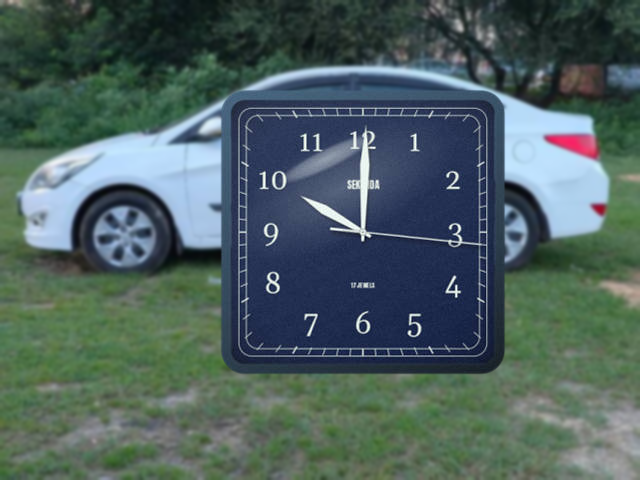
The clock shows 10.00.16
